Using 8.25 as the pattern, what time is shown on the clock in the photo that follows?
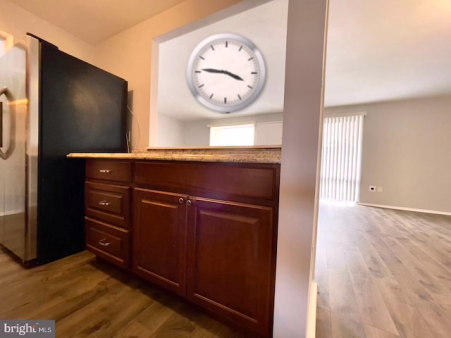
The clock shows 3.46
